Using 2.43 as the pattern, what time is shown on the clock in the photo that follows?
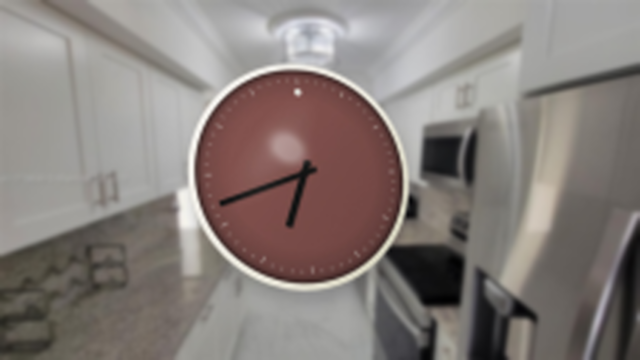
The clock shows 6.42
